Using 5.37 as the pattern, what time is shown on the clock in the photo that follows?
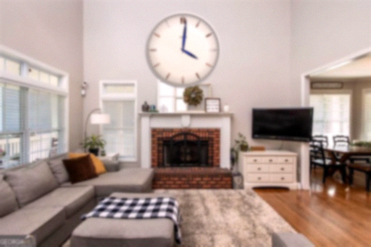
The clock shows 4.01
